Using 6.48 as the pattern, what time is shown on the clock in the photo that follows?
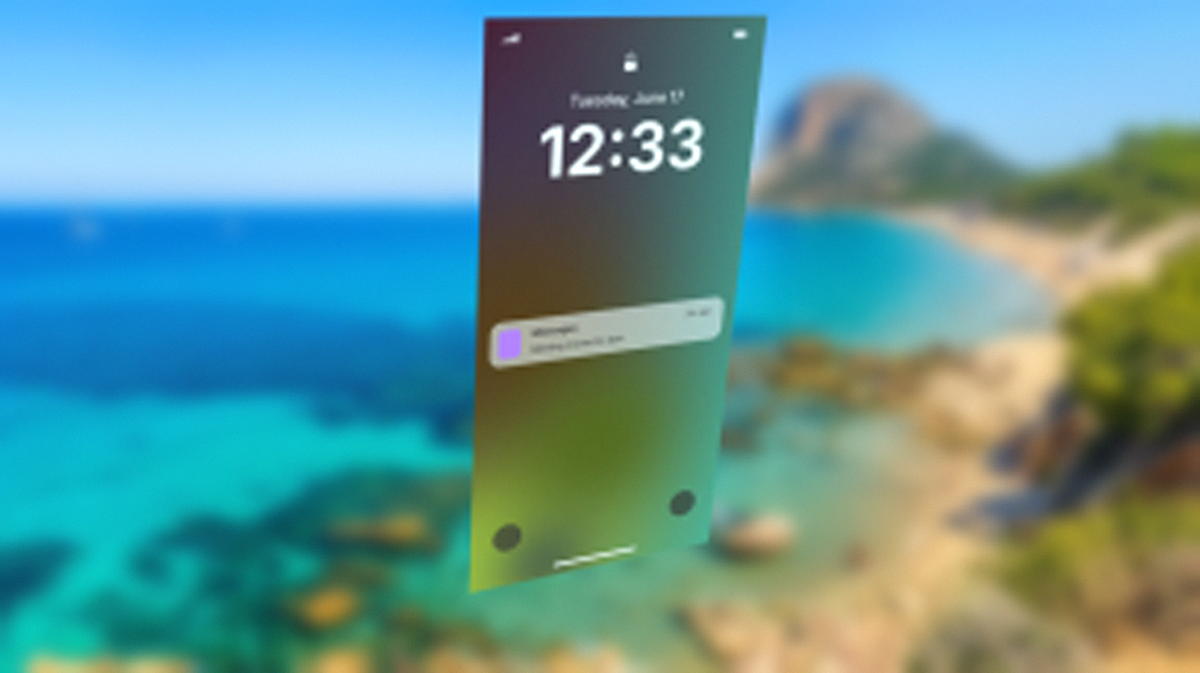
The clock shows 12.33
